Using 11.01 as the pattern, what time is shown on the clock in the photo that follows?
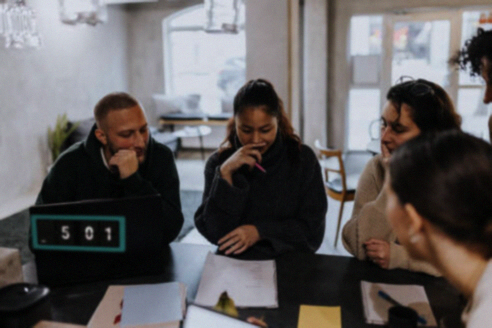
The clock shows 5.01
